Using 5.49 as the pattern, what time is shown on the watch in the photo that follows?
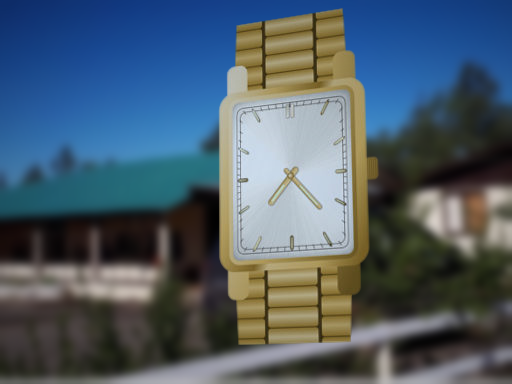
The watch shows 7.23
